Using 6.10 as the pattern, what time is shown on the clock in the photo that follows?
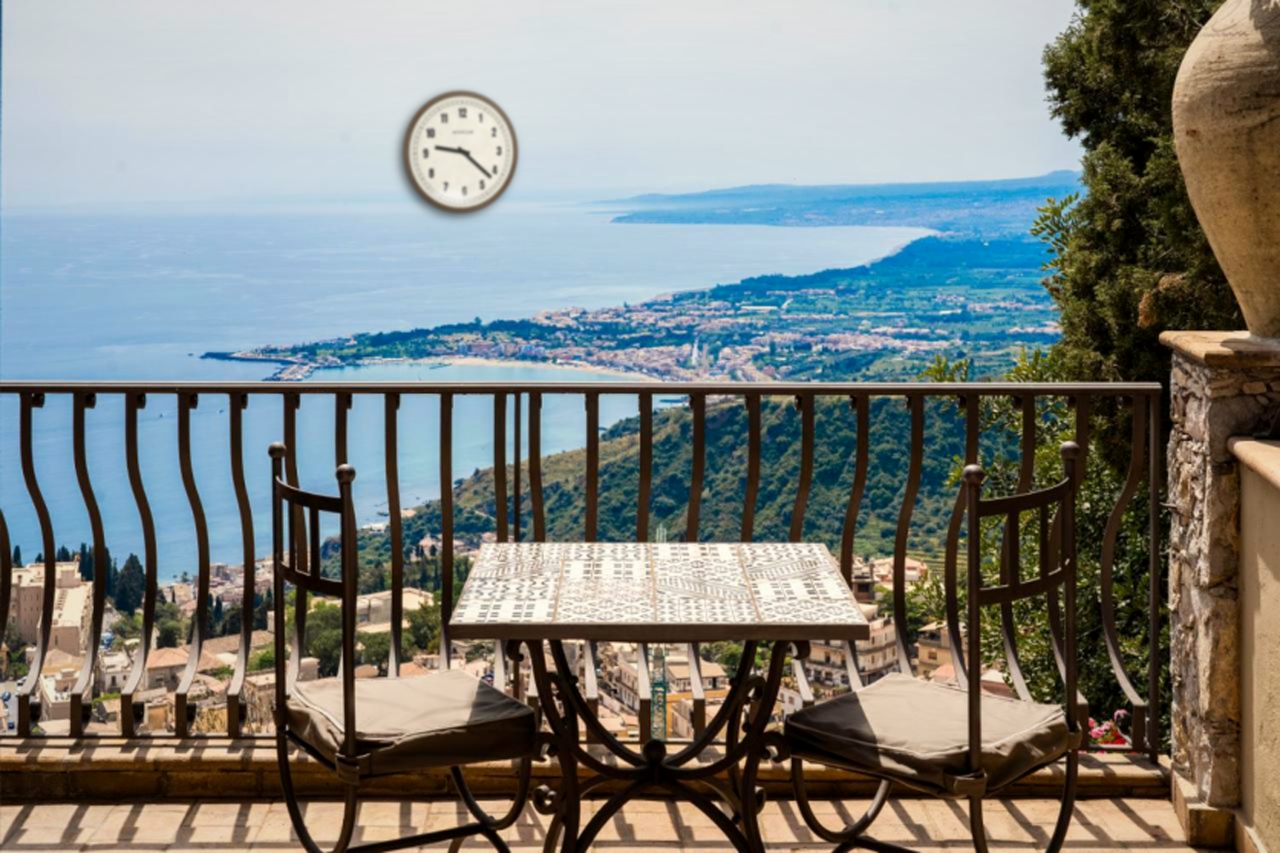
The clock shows 9.22
